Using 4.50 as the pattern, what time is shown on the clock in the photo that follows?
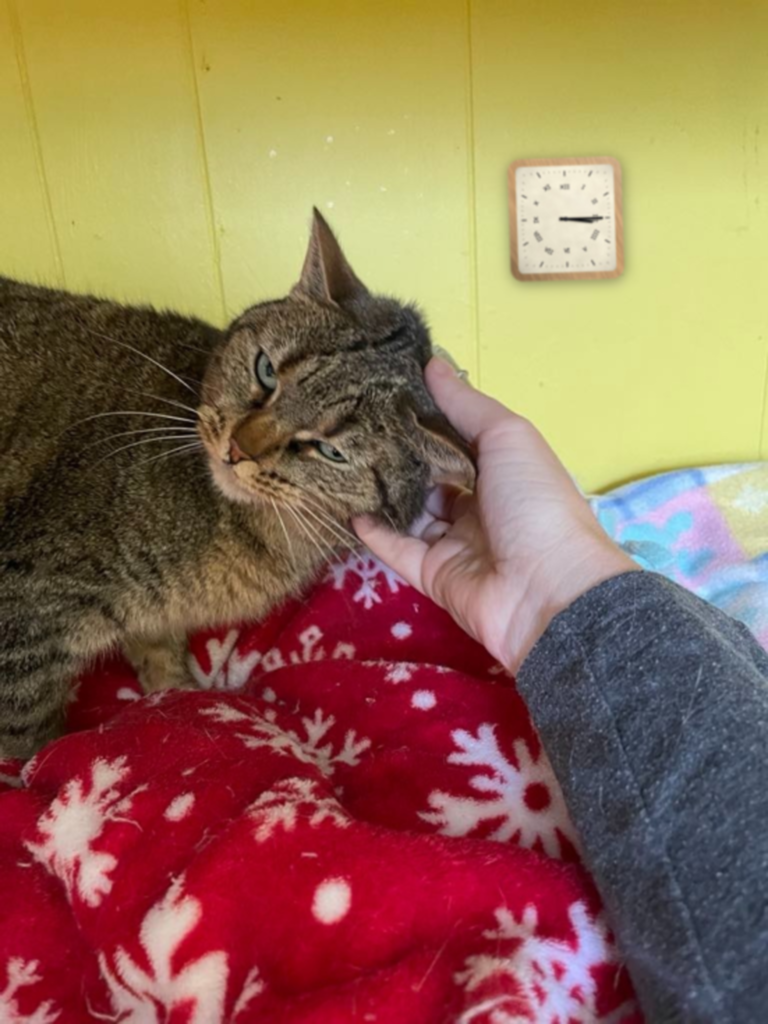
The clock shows 3.15
